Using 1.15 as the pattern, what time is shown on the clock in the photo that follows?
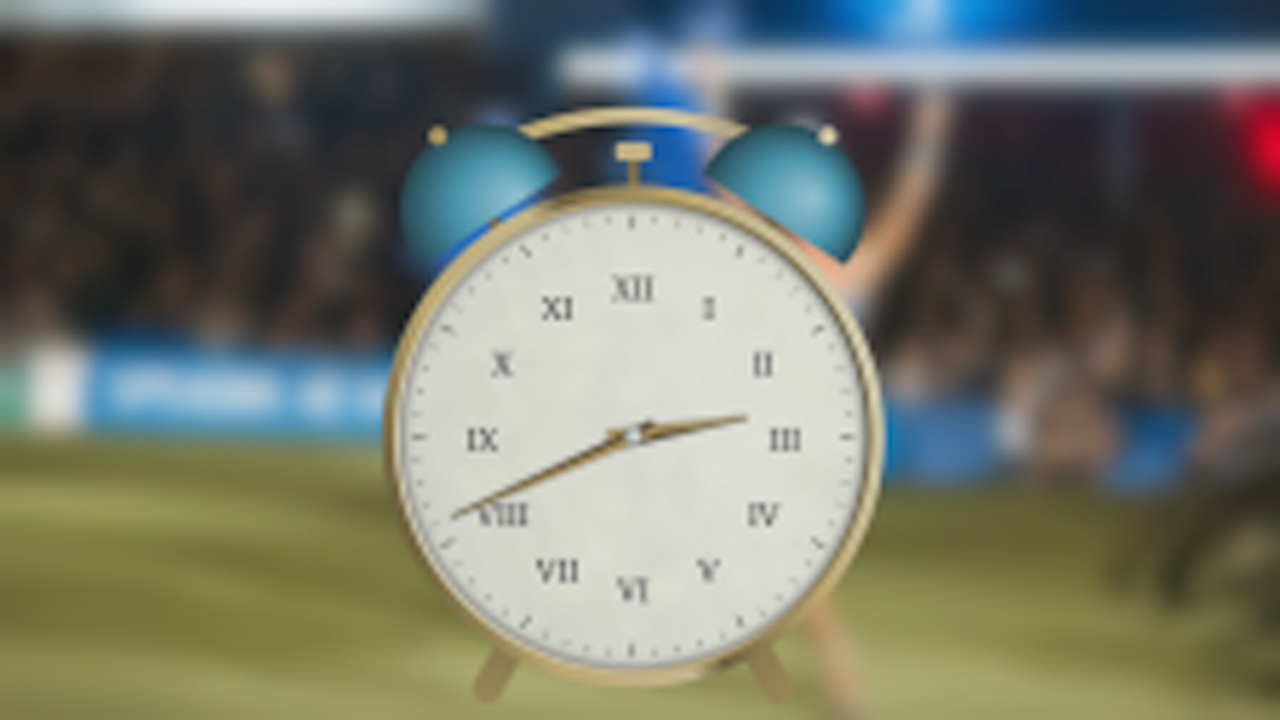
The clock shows 2.41
